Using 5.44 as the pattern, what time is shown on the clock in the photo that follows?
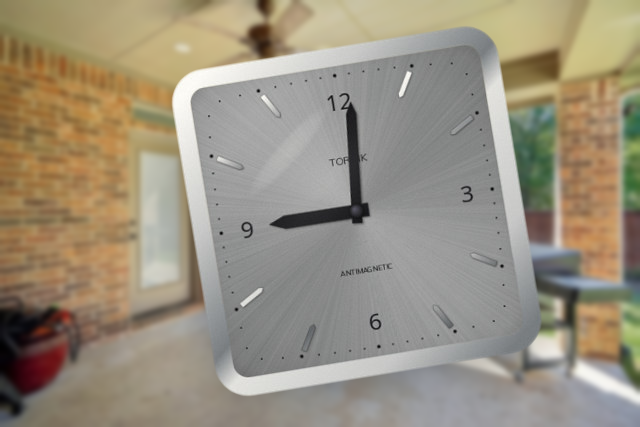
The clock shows 9.01
